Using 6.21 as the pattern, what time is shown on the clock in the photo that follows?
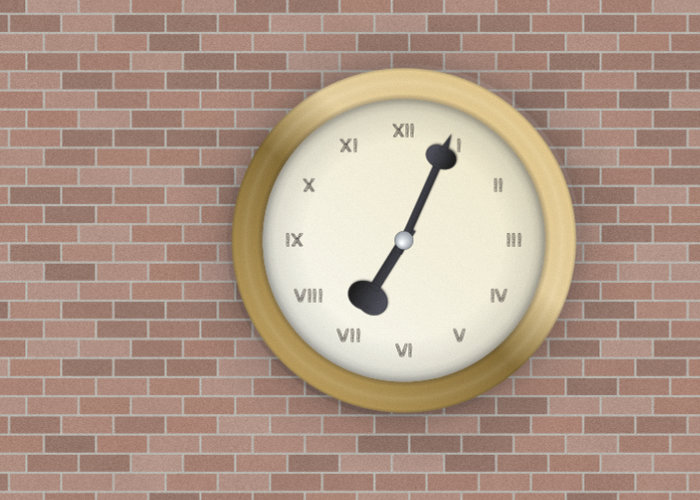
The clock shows 7.04
